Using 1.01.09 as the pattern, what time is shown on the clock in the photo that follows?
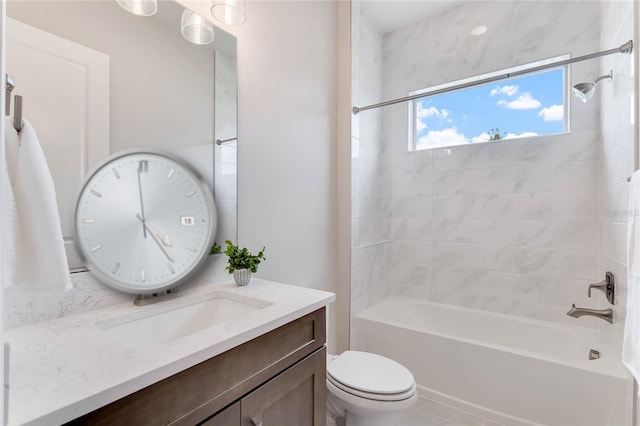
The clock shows 4.23.59
